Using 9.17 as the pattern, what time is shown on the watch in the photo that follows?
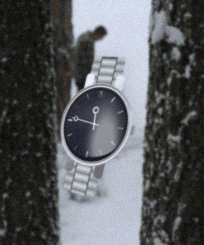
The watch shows 11.46
